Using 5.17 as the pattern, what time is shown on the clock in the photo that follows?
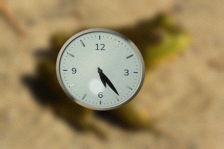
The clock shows 5.24
